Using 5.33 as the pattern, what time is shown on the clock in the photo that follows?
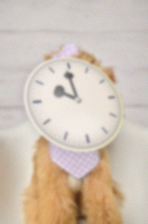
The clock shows 9.59
